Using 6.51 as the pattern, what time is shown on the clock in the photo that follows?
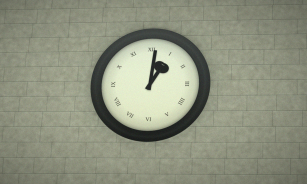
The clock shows 1.01
